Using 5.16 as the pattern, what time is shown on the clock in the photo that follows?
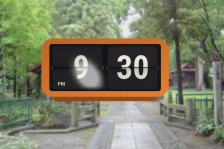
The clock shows 9.30
